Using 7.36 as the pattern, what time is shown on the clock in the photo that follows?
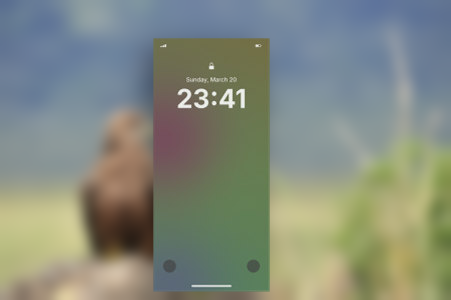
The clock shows 23.41
